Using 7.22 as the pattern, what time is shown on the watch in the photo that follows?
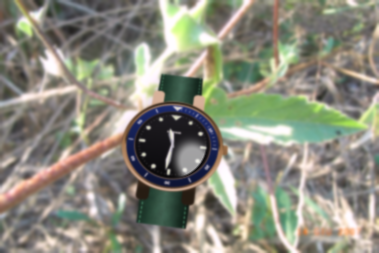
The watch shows 11.31
